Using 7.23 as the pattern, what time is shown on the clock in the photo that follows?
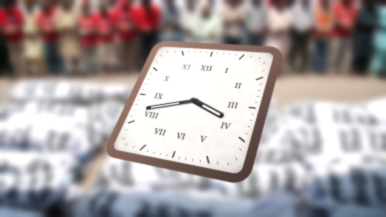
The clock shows 3.42
